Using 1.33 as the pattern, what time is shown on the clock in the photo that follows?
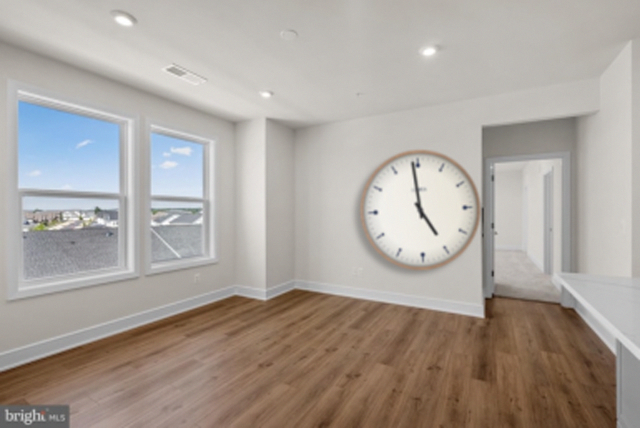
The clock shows 4.59
